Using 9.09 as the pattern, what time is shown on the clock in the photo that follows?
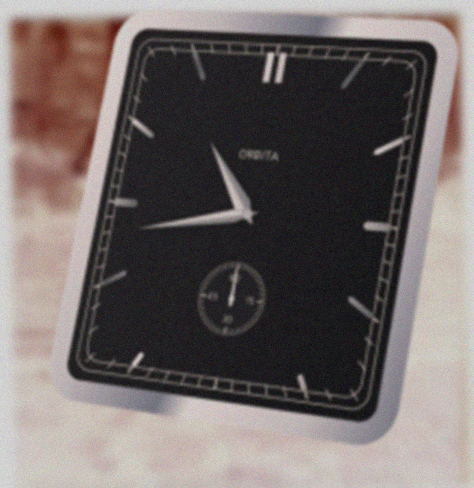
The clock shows 10.43
